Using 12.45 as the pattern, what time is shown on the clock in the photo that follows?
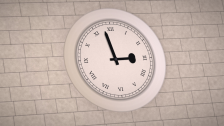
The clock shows 2.58
